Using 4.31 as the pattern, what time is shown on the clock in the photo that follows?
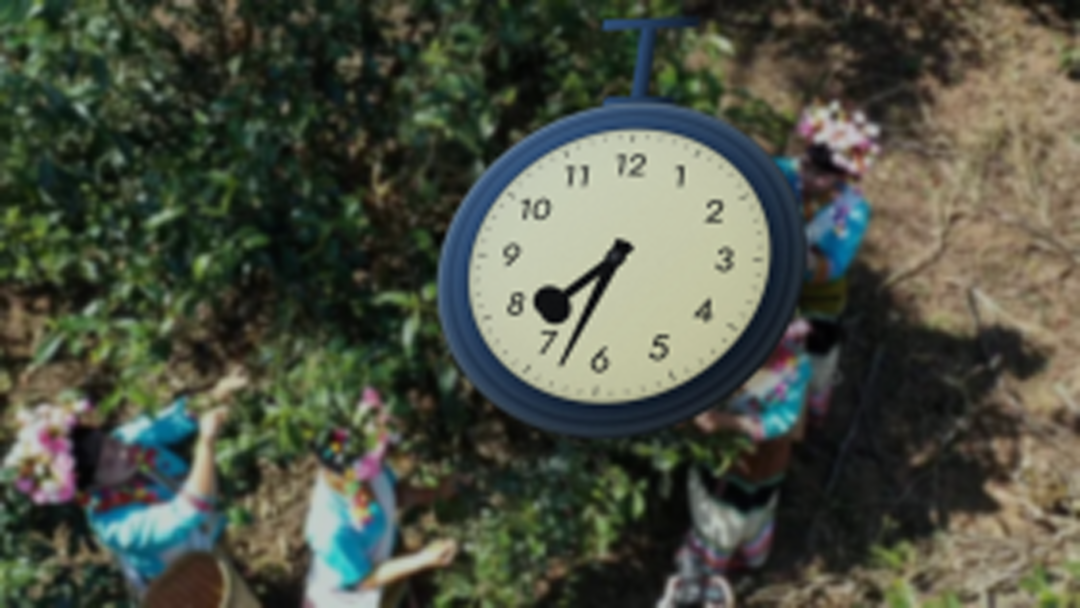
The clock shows 7.33
